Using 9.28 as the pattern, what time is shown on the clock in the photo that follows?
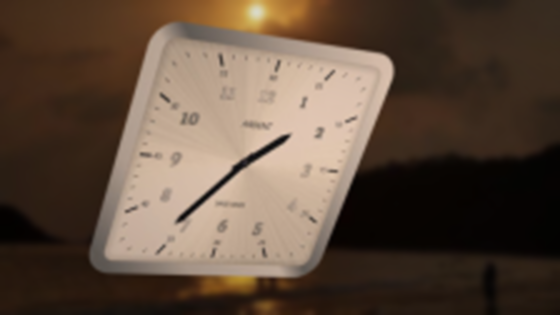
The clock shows 1.36
